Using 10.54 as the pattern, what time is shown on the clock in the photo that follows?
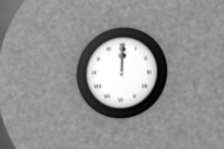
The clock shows 12.00
